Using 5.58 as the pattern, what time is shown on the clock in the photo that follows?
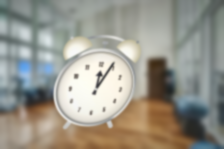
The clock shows 12.04
